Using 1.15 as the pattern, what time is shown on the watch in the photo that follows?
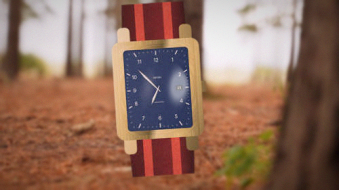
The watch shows 6.53
